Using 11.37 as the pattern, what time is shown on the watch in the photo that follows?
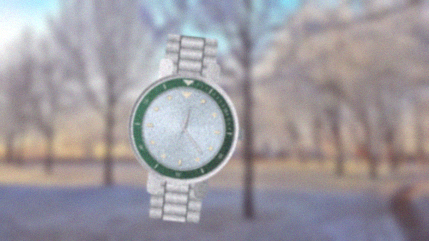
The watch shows 12.23
